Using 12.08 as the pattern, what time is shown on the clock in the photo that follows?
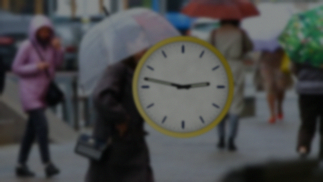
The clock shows 2.47
